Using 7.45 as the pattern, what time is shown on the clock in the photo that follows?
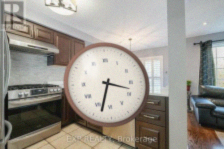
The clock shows 3.33
